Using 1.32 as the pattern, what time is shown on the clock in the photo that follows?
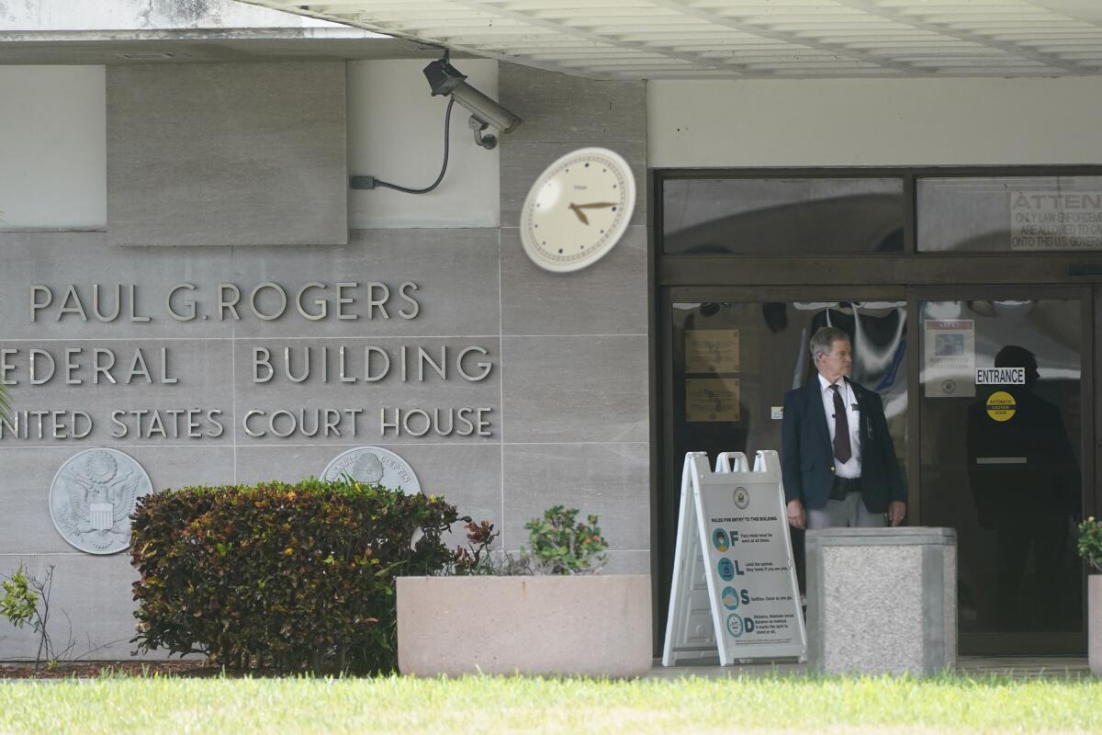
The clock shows 4.14
